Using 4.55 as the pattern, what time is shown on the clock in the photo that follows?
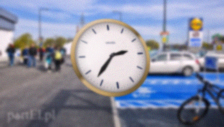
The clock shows 2.37
